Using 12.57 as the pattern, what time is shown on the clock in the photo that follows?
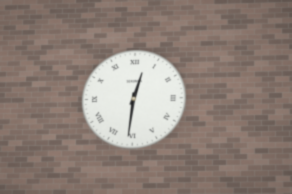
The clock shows 12.31
